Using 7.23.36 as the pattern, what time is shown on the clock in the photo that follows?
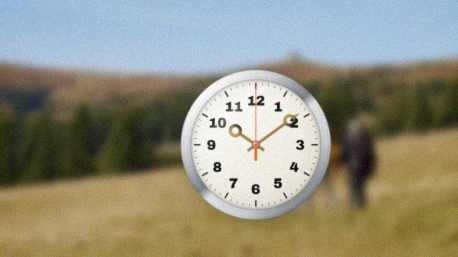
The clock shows 10.09.00
